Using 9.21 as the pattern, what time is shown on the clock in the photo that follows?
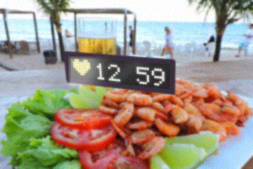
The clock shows 12.59
